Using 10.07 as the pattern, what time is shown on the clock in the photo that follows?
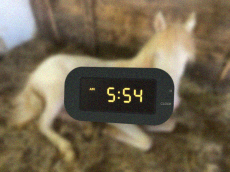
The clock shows 5.54
